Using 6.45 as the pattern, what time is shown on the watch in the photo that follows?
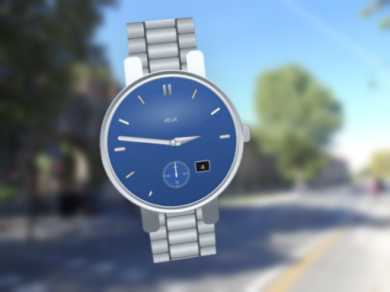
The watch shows 2.47
